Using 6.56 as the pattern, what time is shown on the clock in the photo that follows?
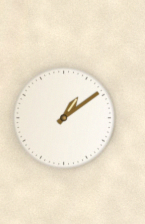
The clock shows 1.09
